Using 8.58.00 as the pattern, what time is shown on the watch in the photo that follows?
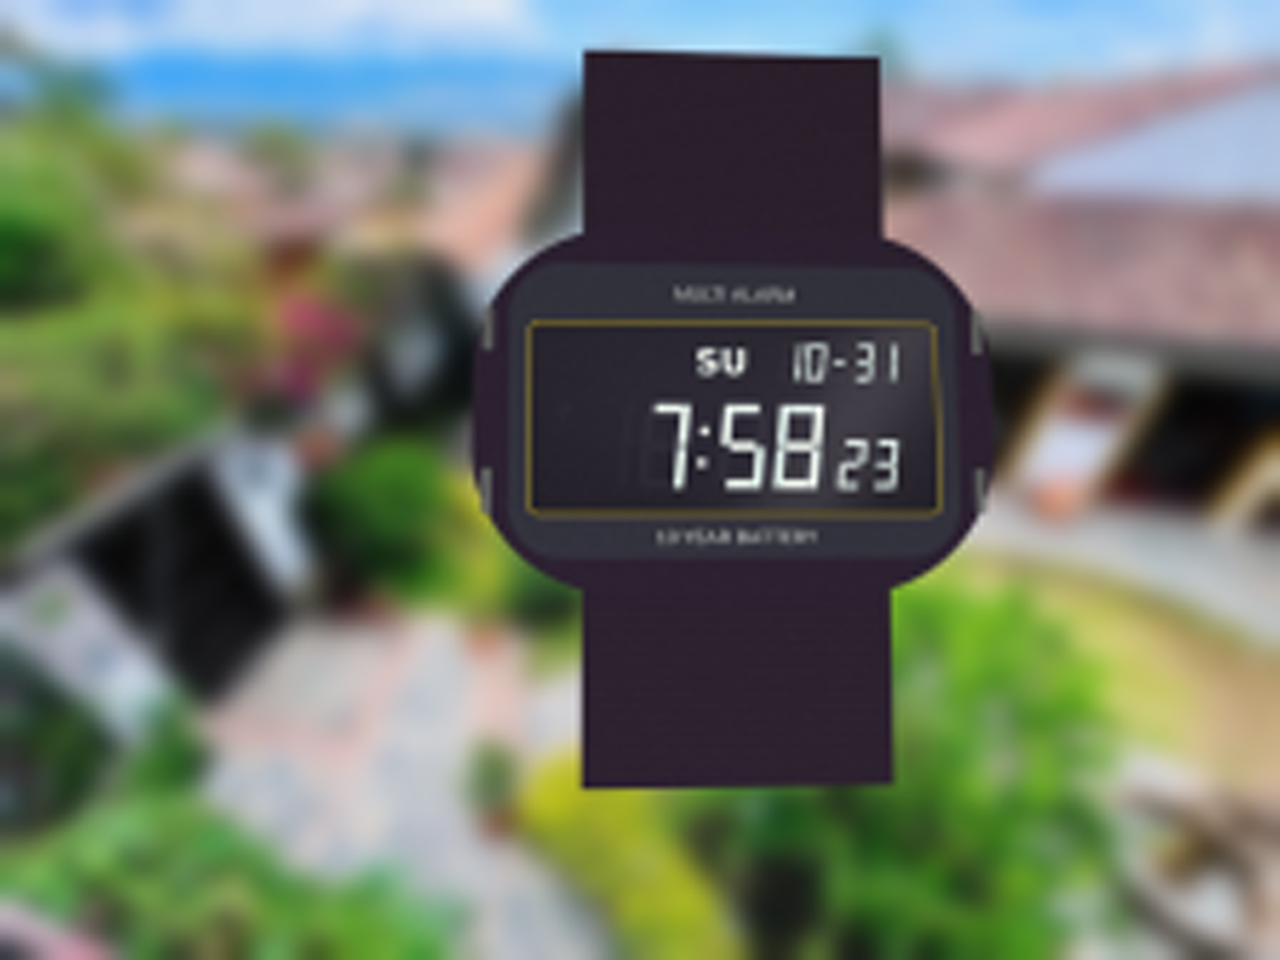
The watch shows 7.58.23
